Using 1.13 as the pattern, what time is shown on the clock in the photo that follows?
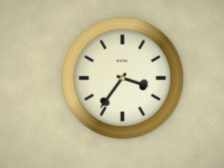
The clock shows 3.36
